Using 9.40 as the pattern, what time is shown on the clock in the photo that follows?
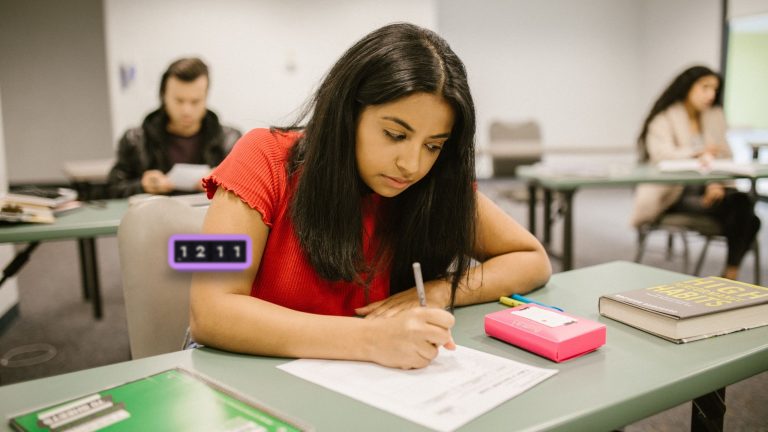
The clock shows 12.11
